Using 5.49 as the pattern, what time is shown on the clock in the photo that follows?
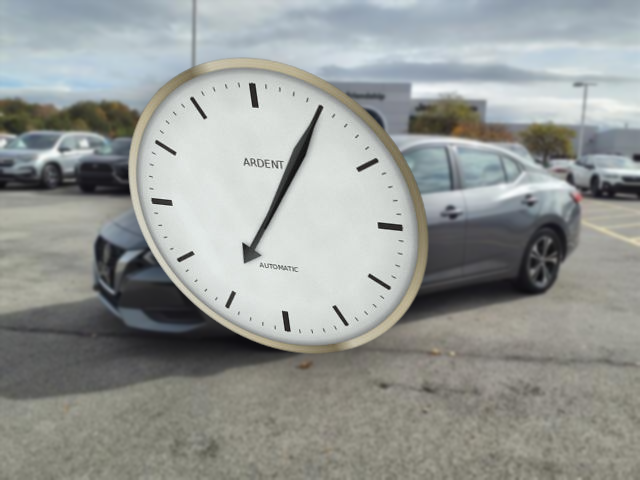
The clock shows 7.05
